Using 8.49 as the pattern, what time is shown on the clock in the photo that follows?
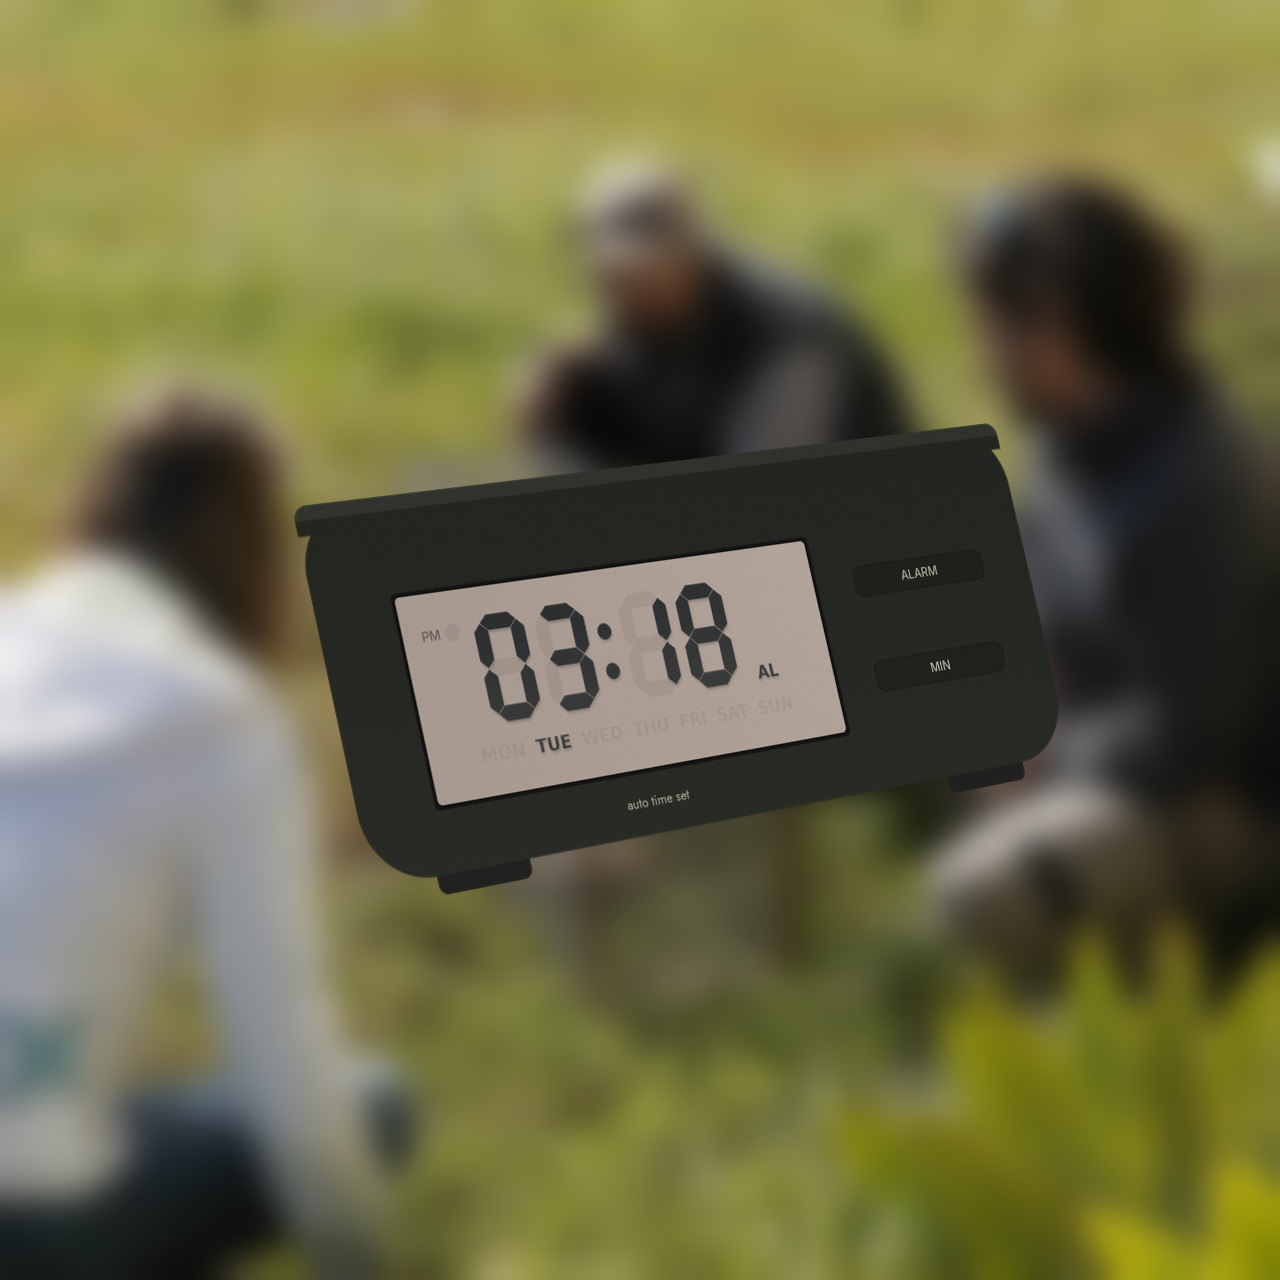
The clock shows 3.18
